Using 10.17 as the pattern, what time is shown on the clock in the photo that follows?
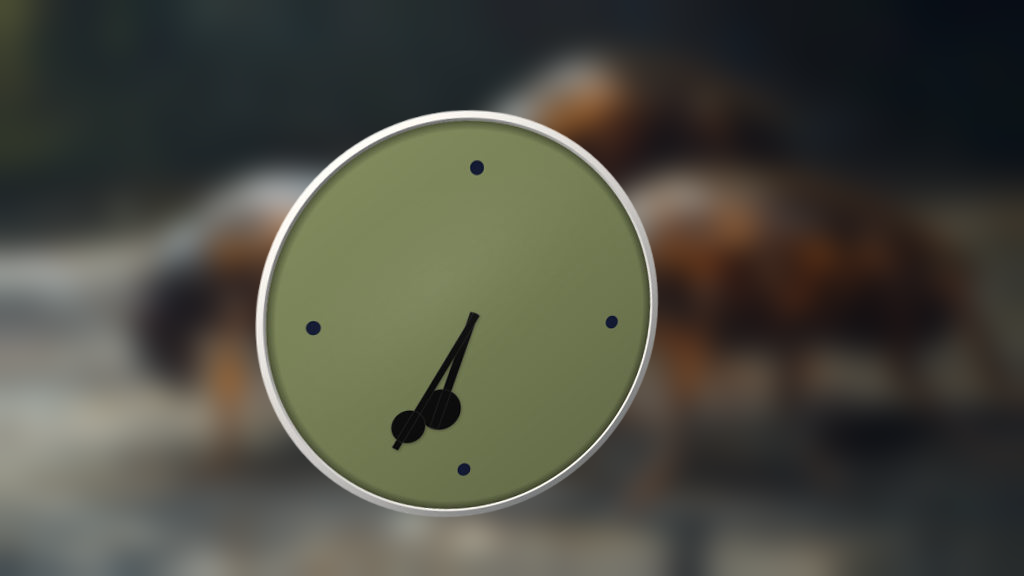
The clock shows 6.35
